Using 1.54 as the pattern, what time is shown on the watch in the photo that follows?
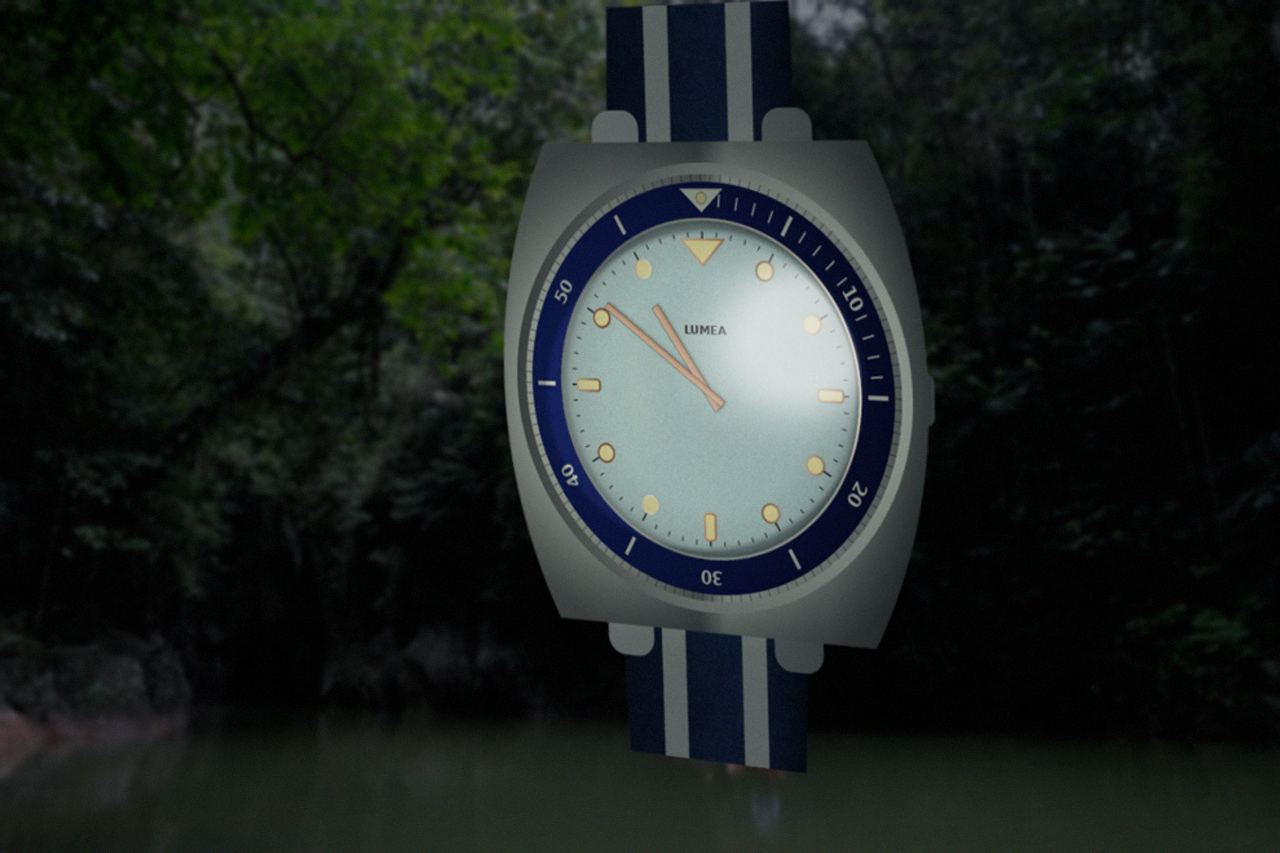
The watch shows 10.51
